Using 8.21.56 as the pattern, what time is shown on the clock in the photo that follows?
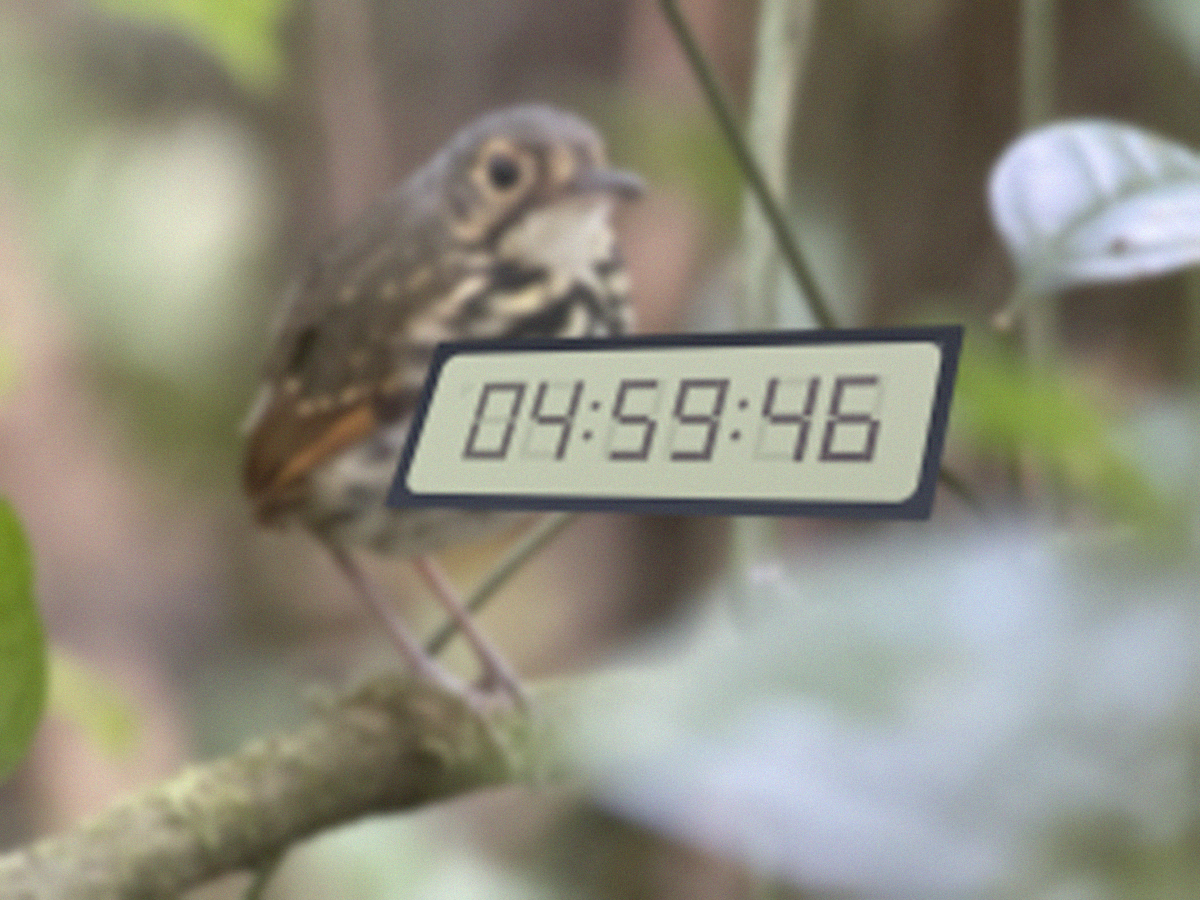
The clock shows 4.59.46
